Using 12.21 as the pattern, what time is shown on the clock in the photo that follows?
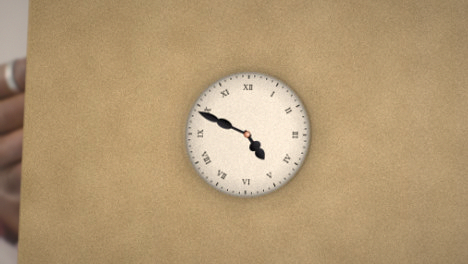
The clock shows 4.49
